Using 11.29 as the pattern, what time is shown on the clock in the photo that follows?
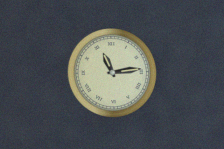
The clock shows 11.14
